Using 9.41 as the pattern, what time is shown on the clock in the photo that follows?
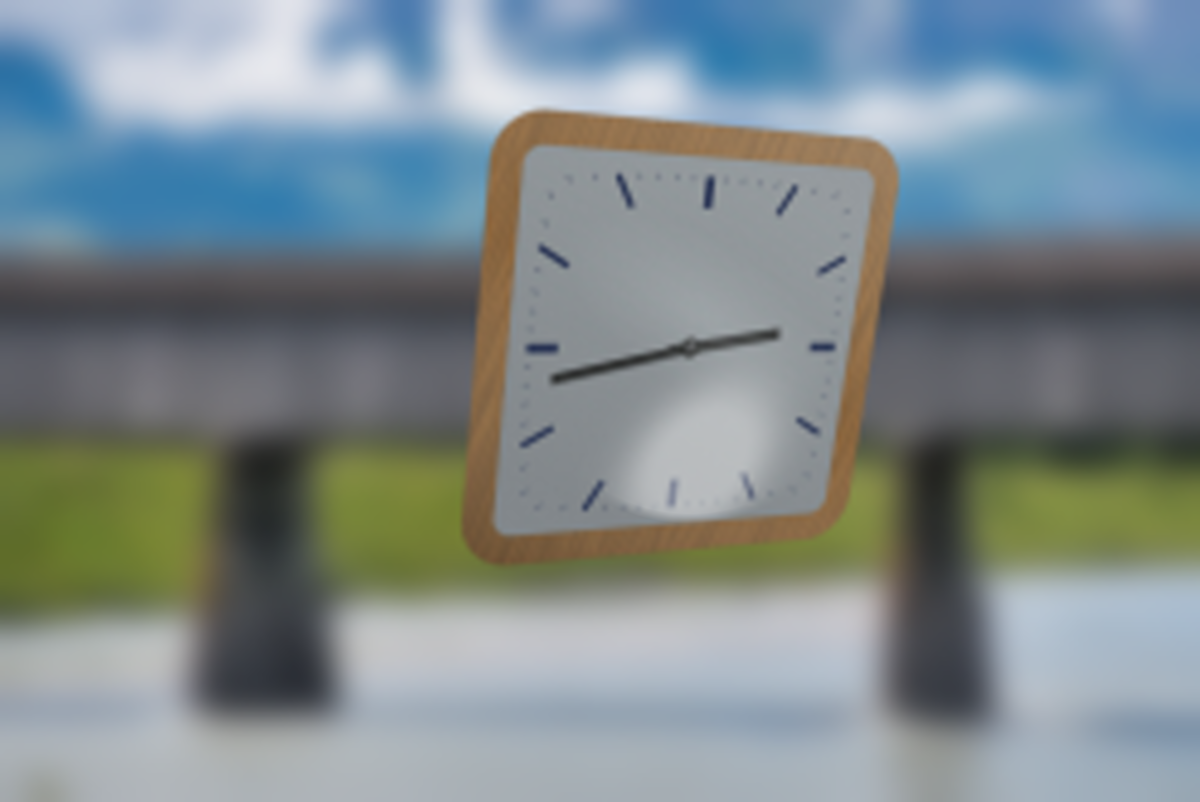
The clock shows 2.43
